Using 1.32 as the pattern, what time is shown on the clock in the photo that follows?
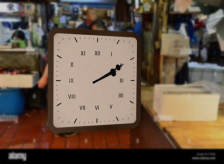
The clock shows 2.10
